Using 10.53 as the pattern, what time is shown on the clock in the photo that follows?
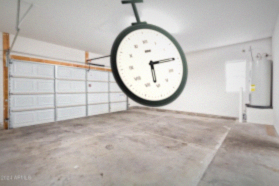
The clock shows 6.15
